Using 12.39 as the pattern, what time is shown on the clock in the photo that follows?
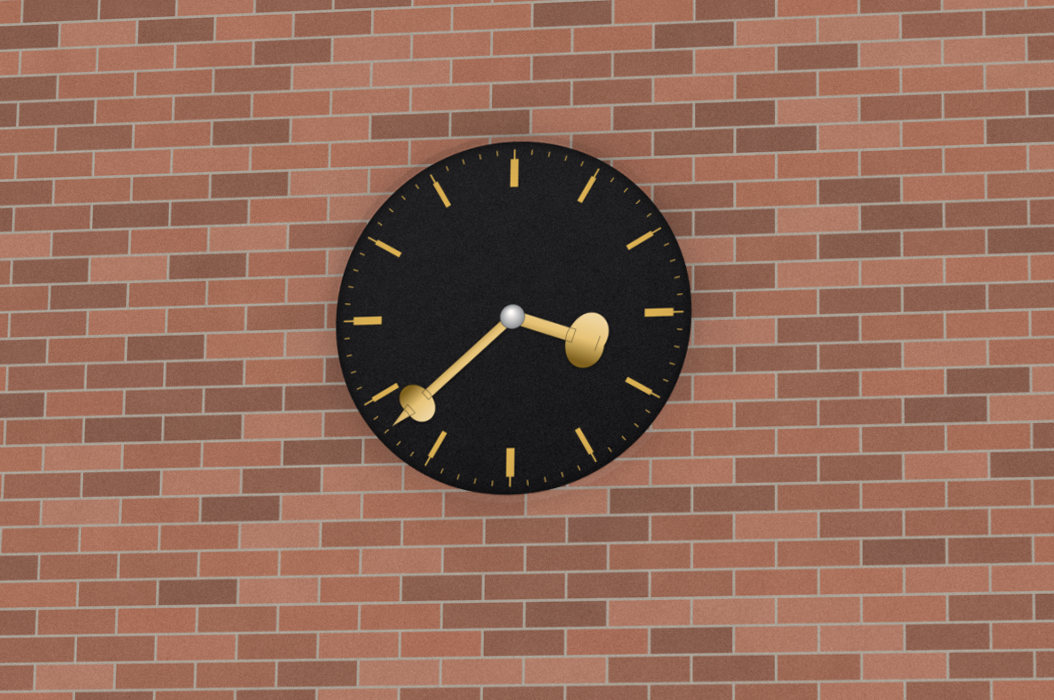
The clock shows 3.38
